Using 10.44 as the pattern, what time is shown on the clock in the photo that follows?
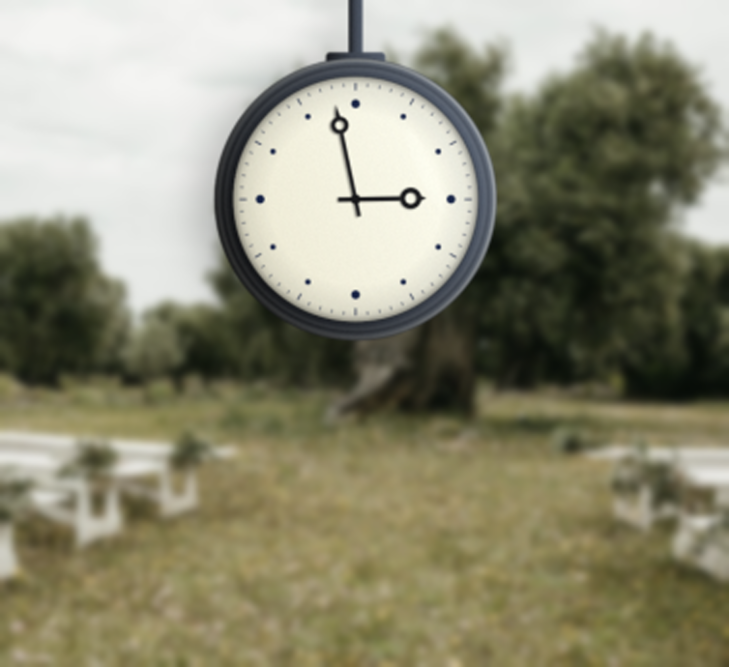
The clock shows 2.58
